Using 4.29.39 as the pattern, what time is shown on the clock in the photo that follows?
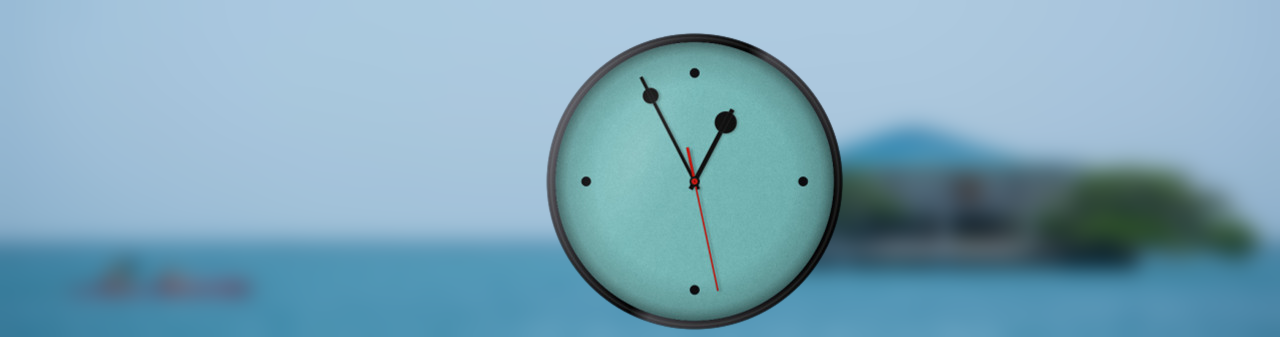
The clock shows 12.55.28
